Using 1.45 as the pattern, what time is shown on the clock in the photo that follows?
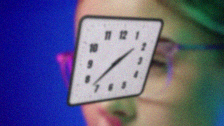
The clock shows 1.37
